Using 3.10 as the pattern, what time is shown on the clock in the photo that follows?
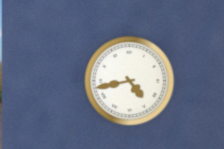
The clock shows 4.43
